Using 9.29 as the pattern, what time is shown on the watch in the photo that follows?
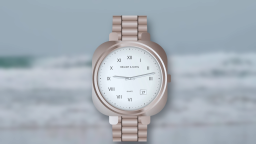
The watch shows 9.13
